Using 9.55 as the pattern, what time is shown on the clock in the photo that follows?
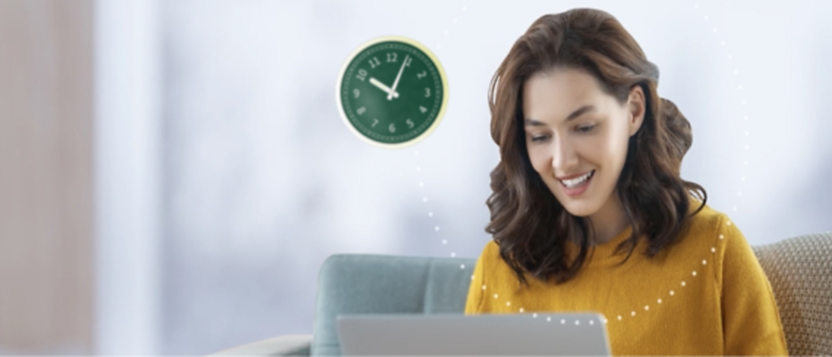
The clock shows 10.04
